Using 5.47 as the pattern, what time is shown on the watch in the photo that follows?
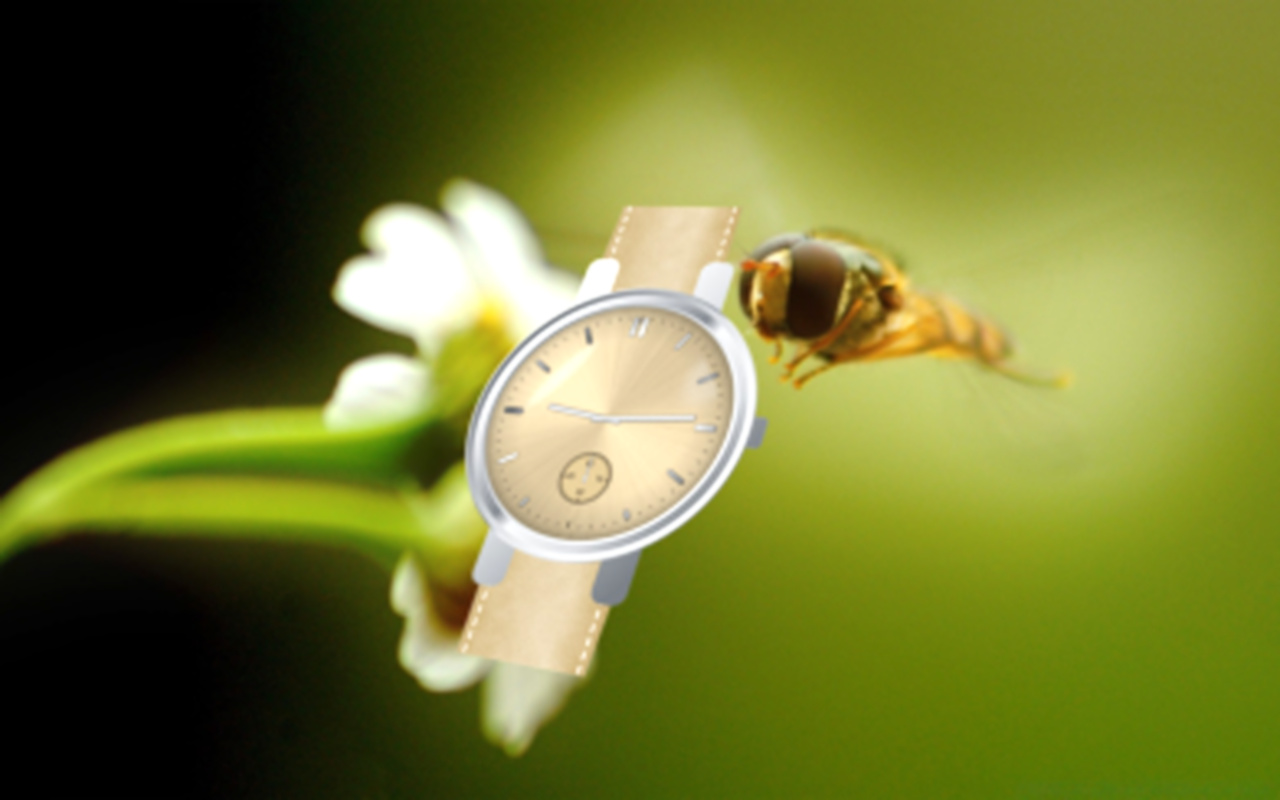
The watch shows 9.14
